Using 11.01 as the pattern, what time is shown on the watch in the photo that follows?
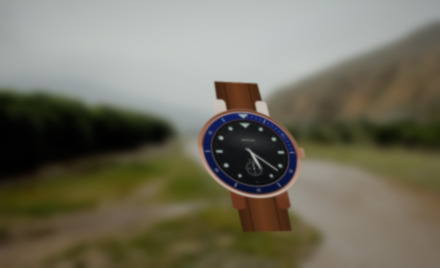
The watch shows 5.22
